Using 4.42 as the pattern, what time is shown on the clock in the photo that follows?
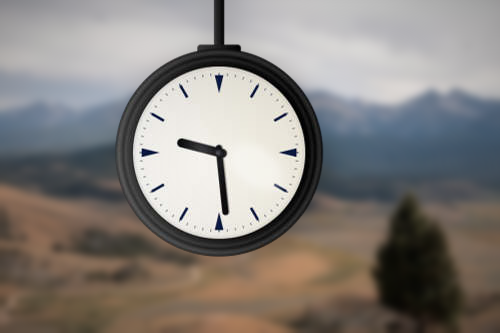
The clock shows 9.29
